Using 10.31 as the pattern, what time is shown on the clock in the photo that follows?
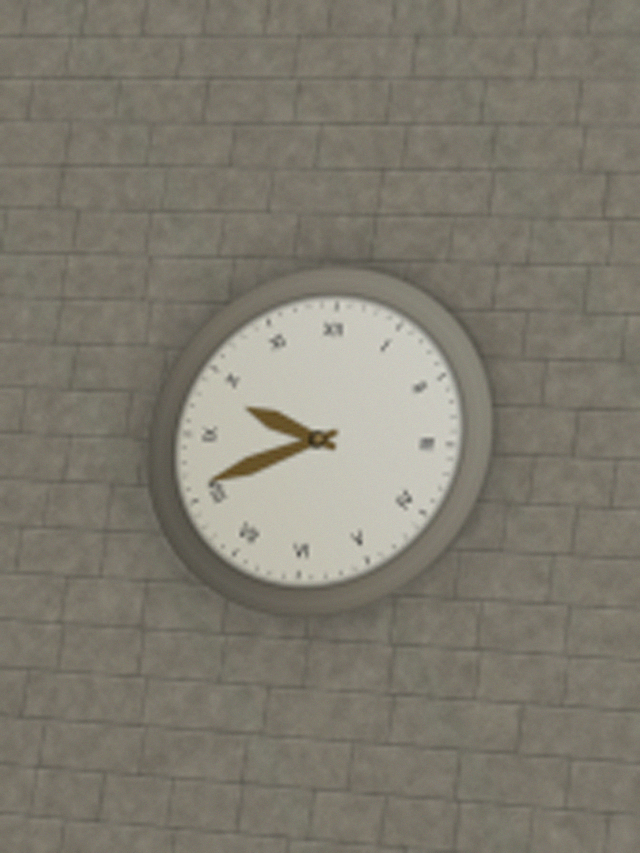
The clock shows 9.41
